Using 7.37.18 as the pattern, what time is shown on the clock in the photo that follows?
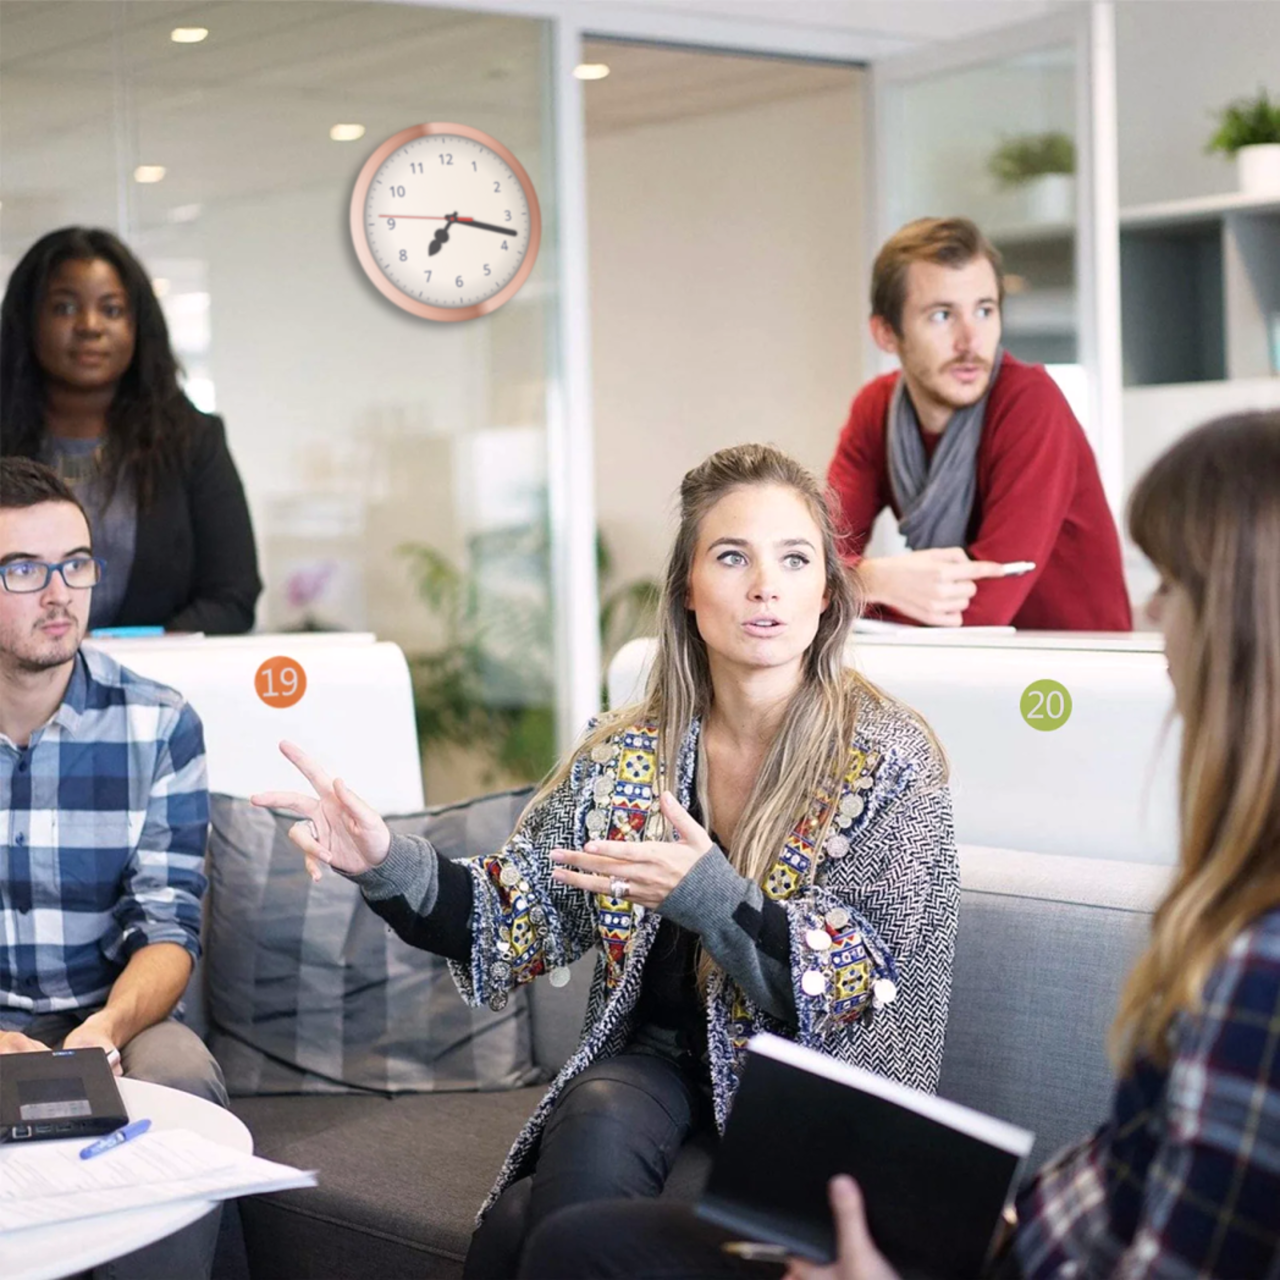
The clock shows 7.17.46
